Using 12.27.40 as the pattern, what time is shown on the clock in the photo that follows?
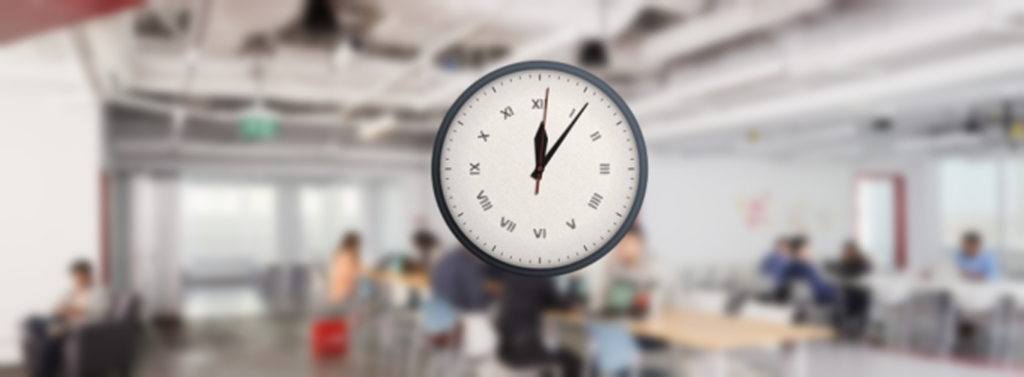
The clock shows 12.06.01
